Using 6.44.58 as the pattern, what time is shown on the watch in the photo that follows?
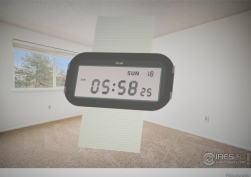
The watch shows 5.58.25
